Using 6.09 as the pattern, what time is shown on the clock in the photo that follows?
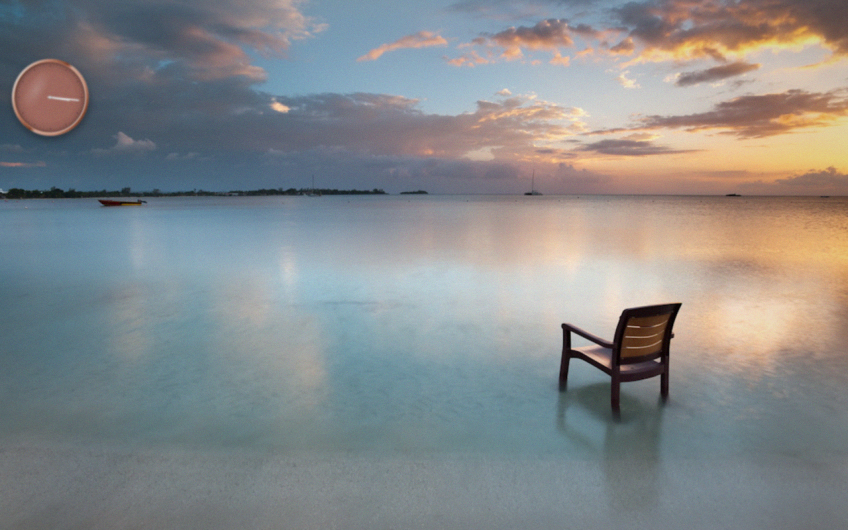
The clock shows 3.16
